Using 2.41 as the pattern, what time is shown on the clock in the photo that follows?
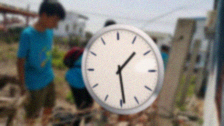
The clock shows 1.29
